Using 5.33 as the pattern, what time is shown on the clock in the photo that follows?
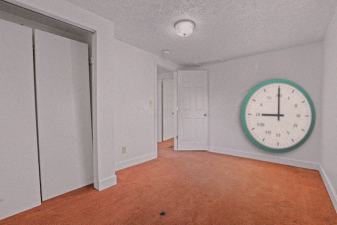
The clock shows 9.00
